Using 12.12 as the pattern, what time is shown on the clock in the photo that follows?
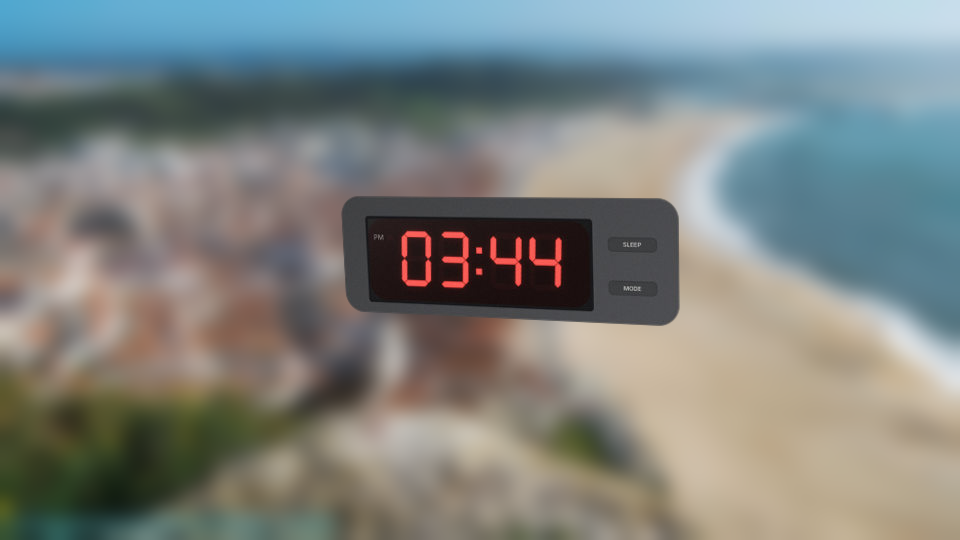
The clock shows 3.44
